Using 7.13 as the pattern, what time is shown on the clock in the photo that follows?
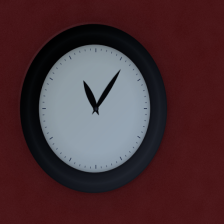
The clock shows 11.06
